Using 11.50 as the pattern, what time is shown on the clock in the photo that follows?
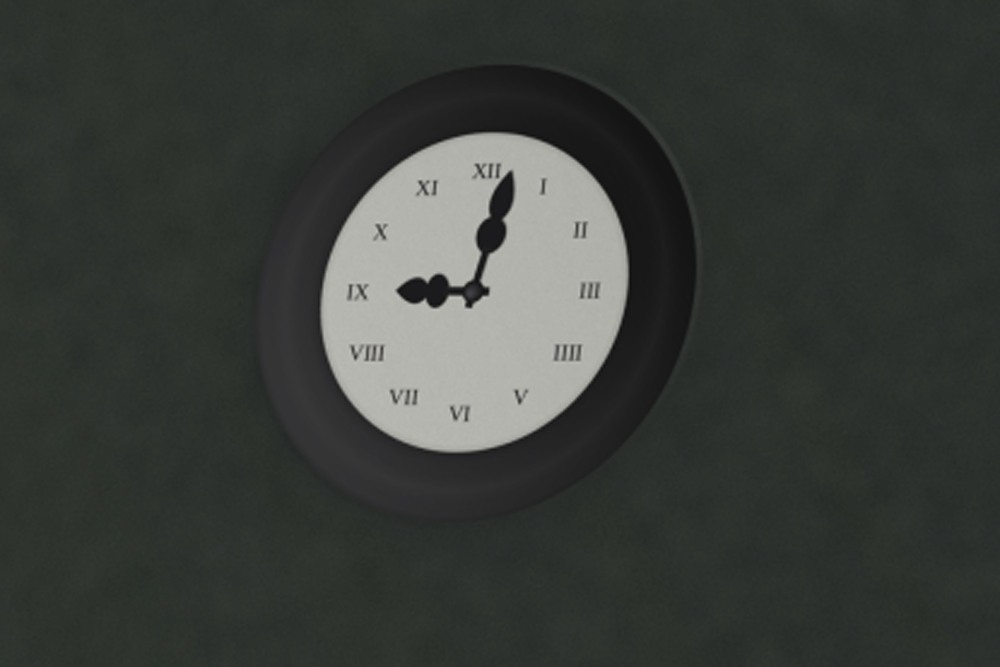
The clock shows 9.02
